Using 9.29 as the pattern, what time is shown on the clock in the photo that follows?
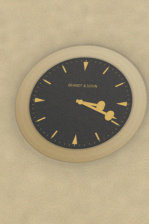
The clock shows 3.19
